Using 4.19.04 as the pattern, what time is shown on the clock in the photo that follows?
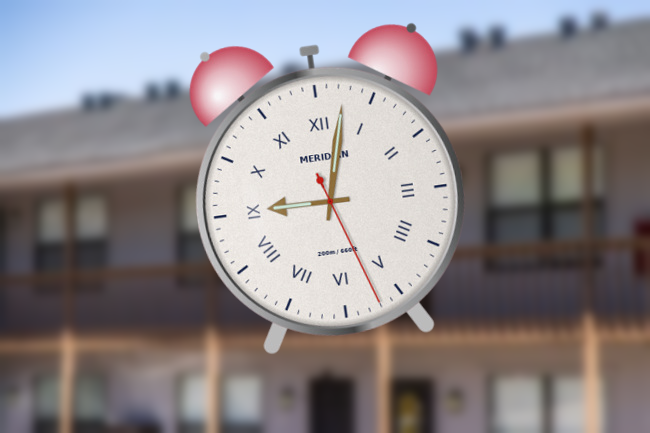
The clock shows 9.02.27
